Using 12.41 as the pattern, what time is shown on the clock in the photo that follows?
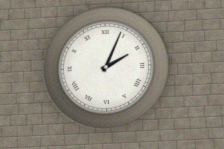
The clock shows 2.04
